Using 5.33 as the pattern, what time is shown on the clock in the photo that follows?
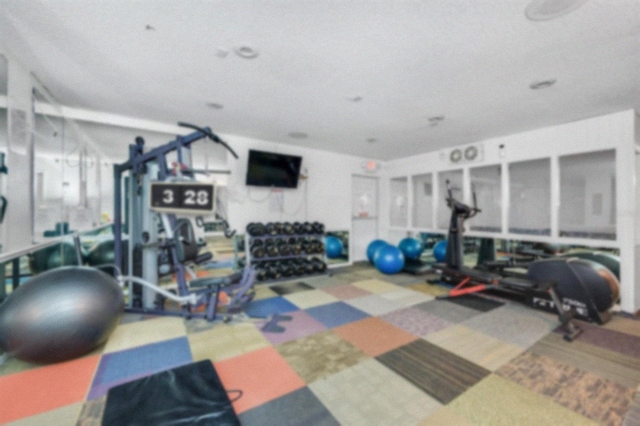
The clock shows 3.28
